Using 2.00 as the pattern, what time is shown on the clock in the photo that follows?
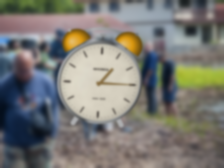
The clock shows 1.15
